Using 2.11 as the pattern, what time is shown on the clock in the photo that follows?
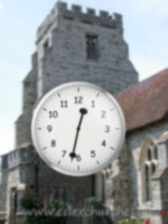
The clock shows 12.32
